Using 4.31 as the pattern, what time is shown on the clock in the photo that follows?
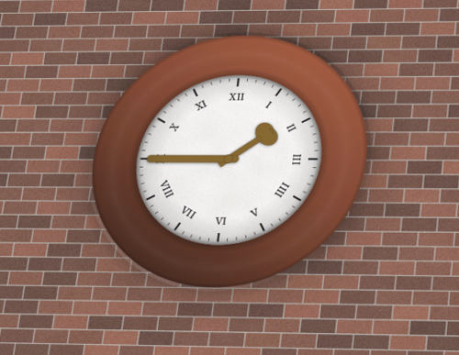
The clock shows 1.45
